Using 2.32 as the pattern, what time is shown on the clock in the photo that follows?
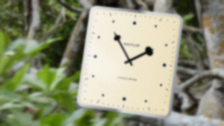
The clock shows 1.54
